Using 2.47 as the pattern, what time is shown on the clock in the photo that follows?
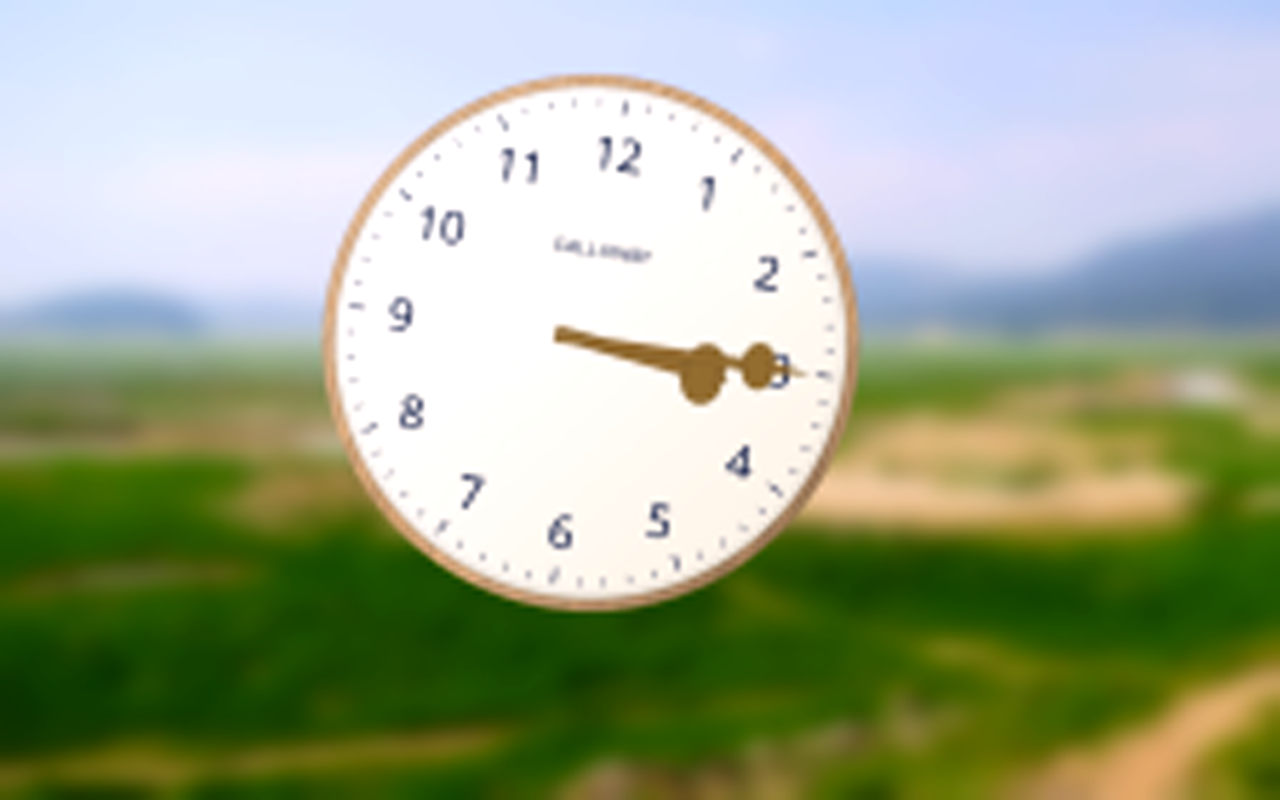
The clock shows 3.15
